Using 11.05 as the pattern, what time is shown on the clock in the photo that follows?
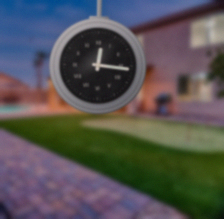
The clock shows 12.16
